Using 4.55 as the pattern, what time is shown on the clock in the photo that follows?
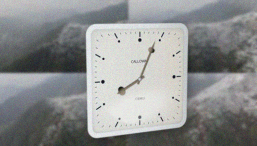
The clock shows 8.04
